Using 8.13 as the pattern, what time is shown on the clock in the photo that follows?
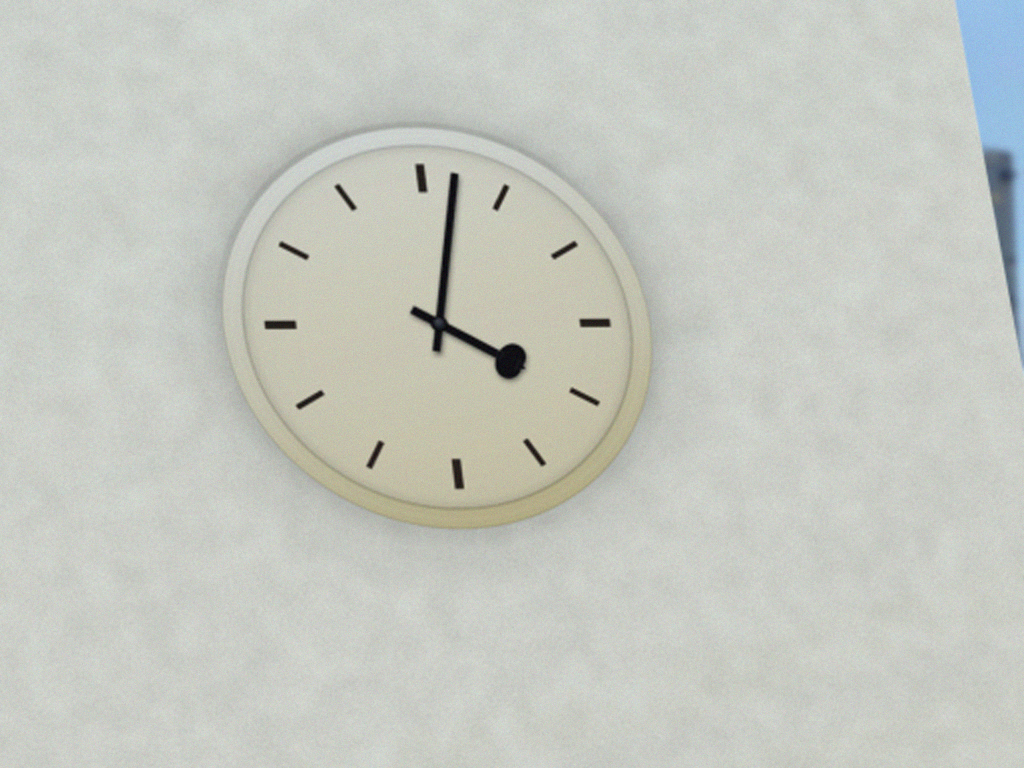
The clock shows 4.02
